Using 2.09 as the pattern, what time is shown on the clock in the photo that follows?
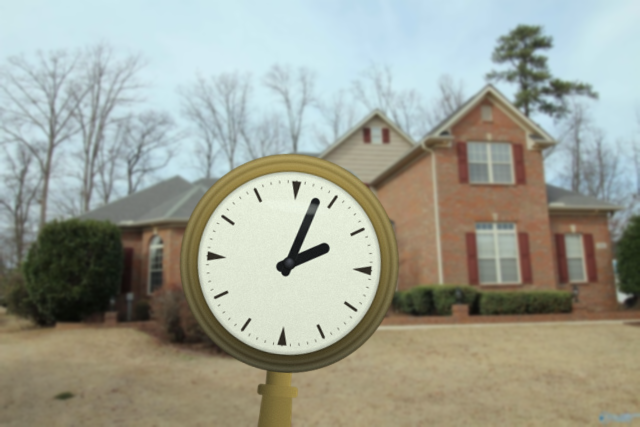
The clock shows 2.03
